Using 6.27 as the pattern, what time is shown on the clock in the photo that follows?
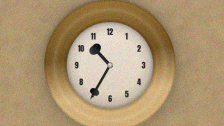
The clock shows 10.35
